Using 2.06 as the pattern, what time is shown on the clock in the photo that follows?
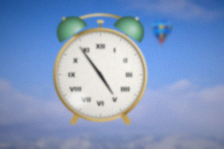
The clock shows 4.54
